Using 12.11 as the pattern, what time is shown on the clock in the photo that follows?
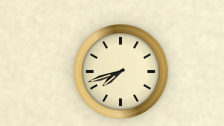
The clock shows 7.42
